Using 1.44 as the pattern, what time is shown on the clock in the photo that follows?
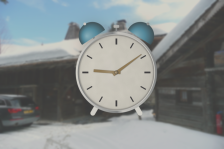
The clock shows 9.09
